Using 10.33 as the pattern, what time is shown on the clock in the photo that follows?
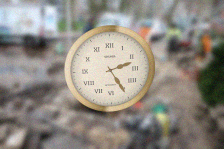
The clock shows 2.25
